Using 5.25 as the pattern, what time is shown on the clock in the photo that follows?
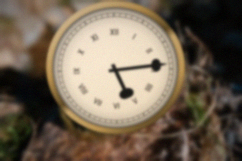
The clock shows 5.14
